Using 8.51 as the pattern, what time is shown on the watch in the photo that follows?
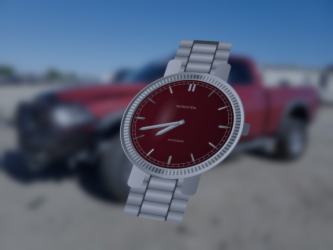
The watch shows 7.42
